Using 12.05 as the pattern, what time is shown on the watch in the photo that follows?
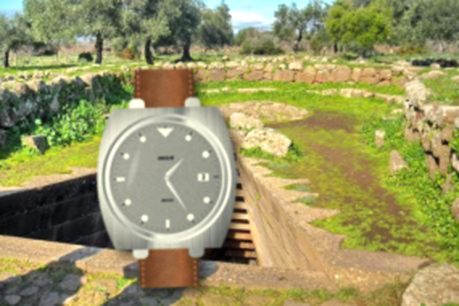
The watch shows 1.25
